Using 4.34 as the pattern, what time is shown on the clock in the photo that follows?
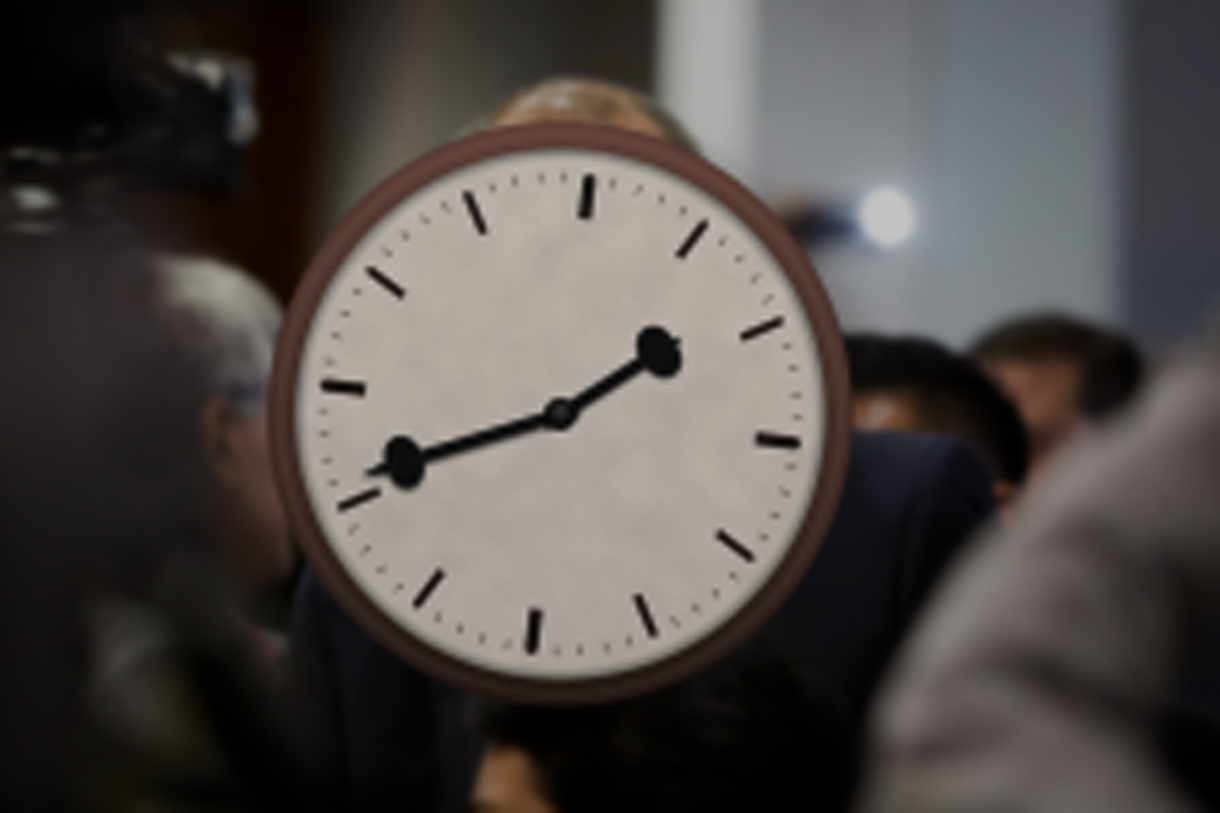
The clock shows 1.41
